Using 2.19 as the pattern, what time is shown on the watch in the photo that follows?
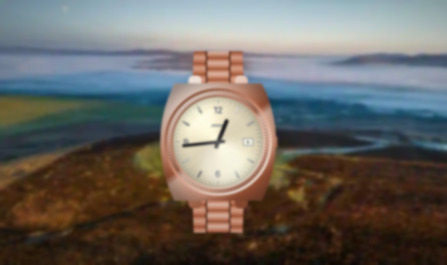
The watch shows 12.44
